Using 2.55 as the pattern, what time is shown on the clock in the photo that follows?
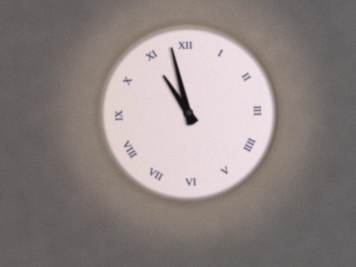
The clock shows 10.58
